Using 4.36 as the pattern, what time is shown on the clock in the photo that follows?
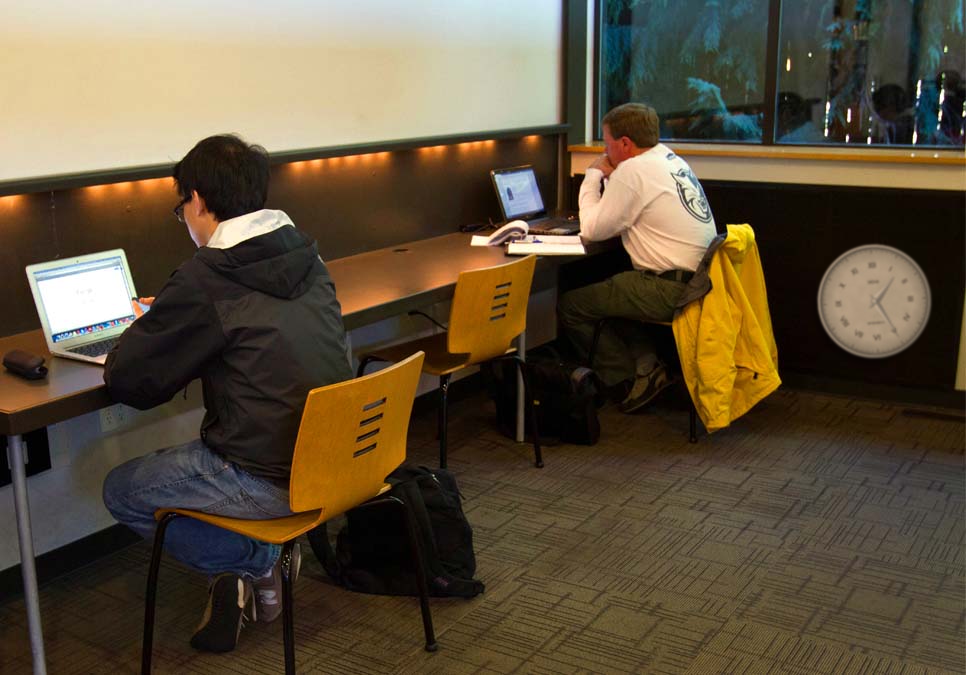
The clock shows 1.25
